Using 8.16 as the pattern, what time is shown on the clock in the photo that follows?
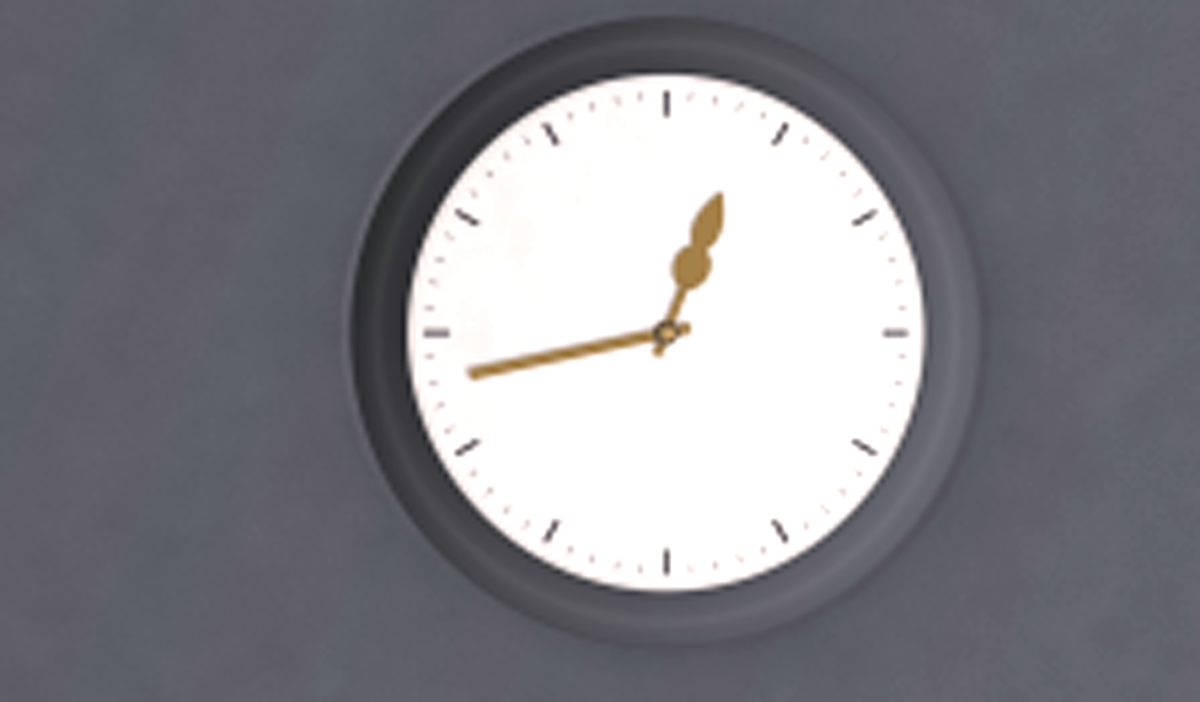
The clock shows 12.43
